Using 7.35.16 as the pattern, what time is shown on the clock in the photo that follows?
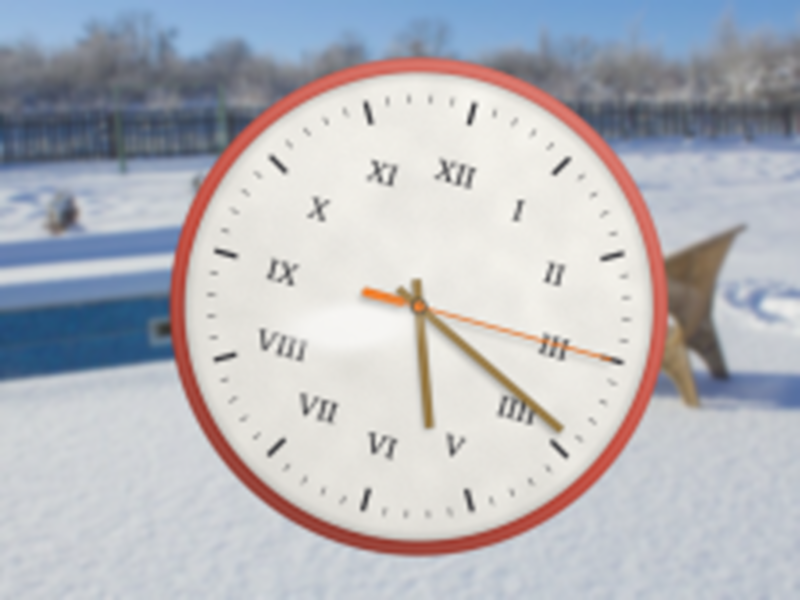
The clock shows 5.19.15
